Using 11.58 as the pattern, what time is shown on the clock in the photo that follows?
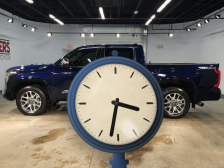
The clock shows 3.32
